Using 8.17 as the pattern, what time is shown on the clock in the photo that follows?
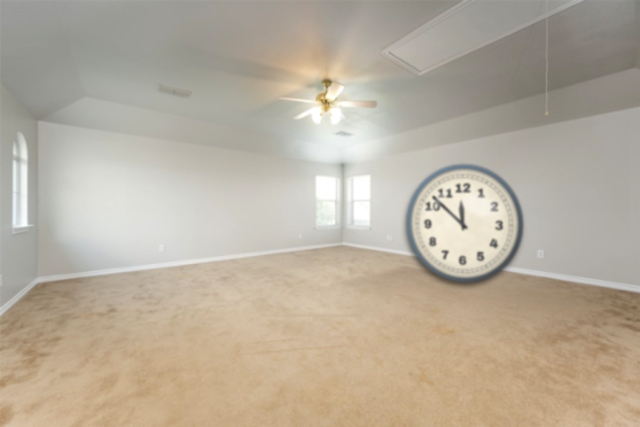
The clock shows 11.52
